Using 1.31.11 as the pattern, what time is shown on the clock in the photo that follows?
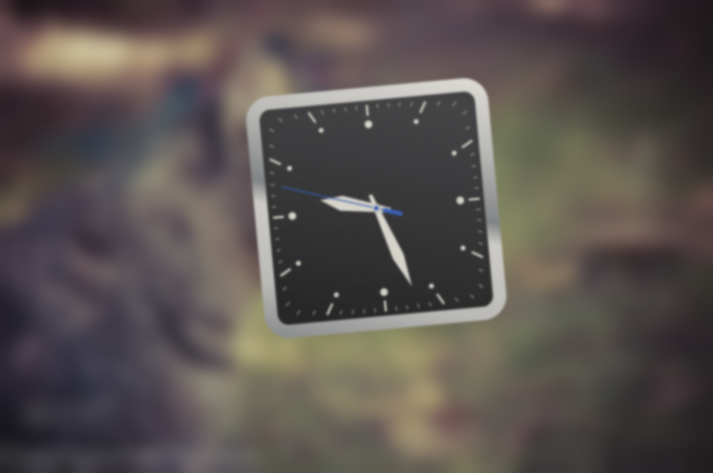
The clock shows 9.26.48
